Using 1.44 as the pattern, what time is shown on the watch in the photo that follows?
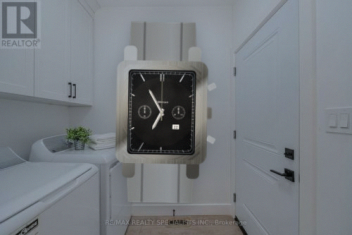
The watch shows 6.55
